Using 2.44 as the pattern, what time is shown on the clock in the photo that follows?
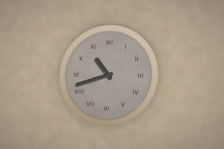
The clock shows 10.42
